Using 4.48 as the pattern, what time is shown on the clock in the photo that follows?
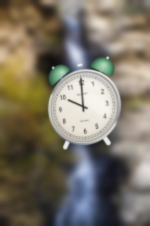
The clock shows 10.00
